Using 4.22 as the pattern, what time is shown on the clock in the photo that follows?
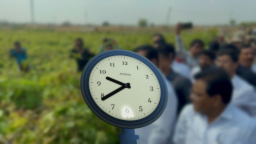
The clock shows 9.39
